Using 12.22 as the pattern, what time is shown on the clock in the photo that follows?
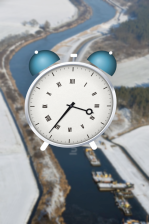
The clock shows 3.36
